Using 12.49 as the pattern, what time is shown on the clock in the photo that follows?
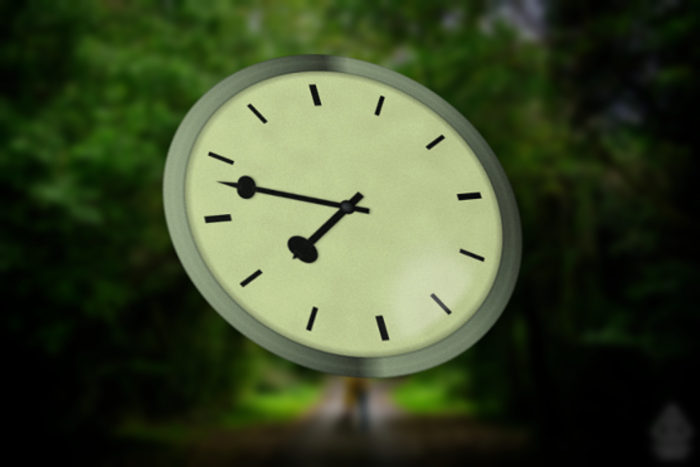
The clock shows 7.48
